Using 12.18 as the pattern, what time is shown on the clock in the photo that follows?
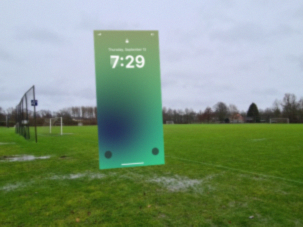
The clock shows 7.29
